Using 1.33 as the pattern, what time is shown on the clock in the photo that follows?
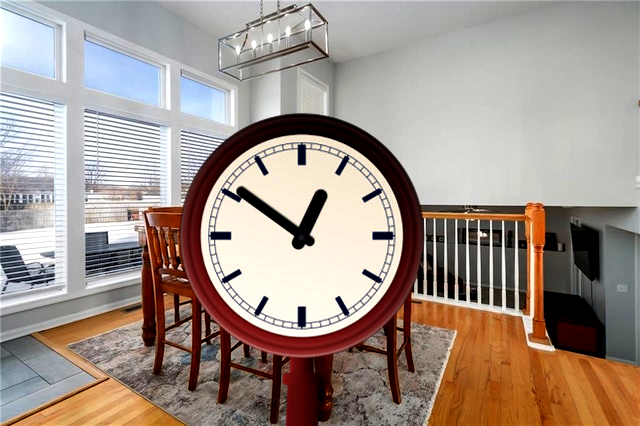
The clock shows 12.51
